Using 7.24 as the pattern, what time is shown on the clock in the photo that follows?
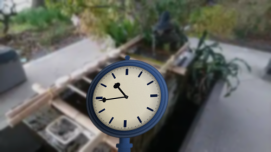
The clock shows 10.44
